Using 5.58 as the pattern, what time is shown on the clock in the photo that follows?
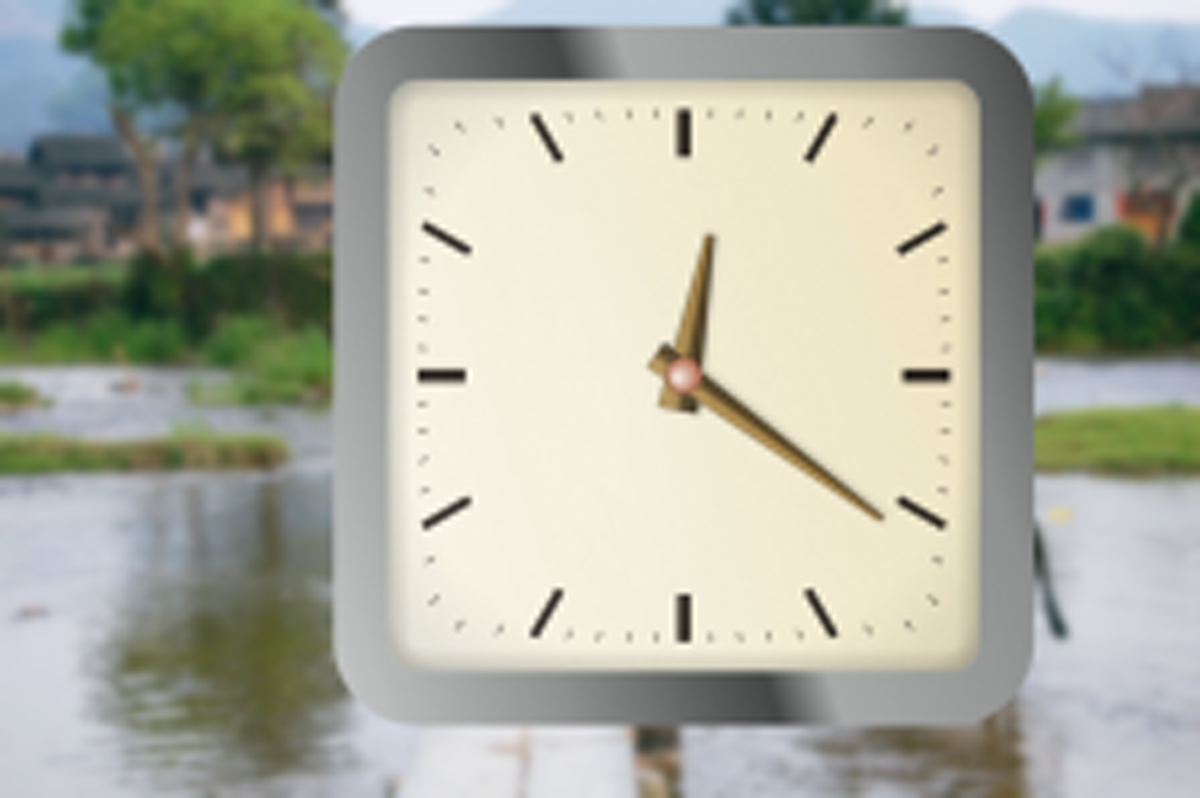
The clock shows 12.21
